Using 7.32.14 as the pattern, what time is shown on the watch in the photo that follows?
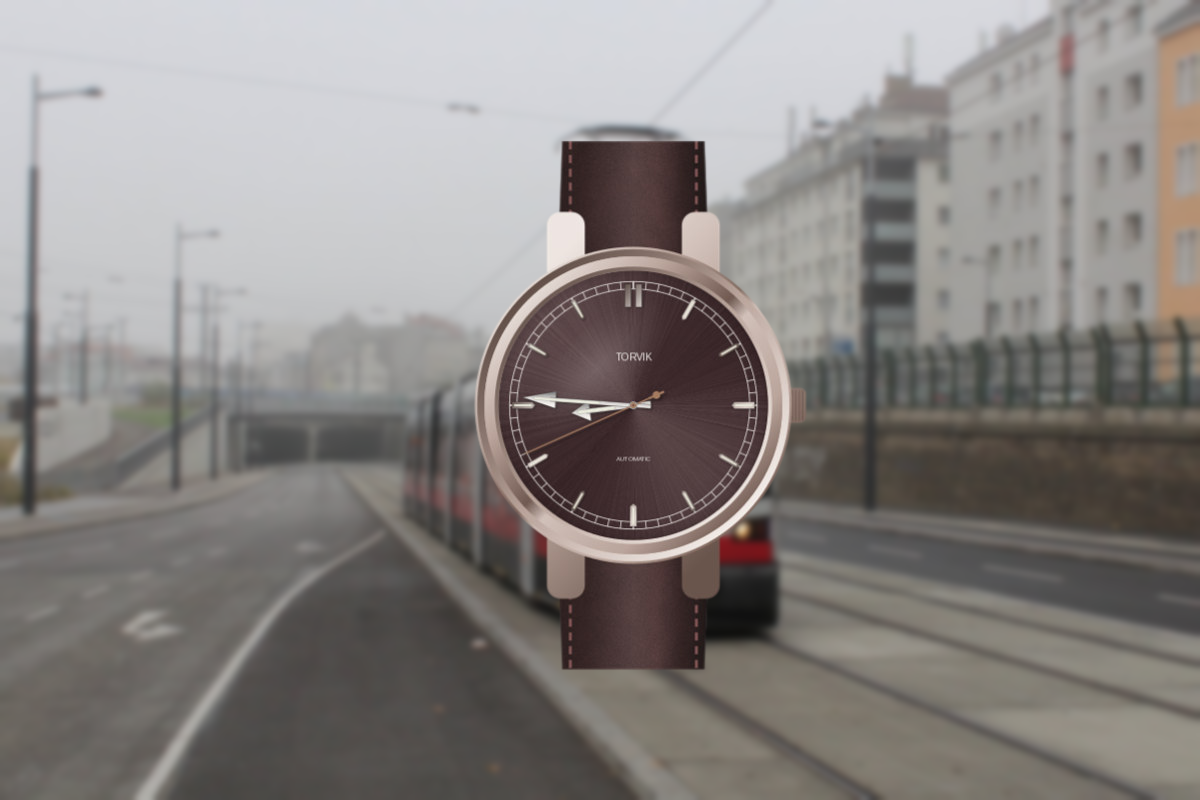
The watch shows 8.45.41
